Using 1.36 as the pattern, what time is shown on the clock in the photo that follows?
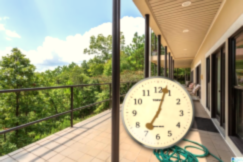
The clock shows 7.03
